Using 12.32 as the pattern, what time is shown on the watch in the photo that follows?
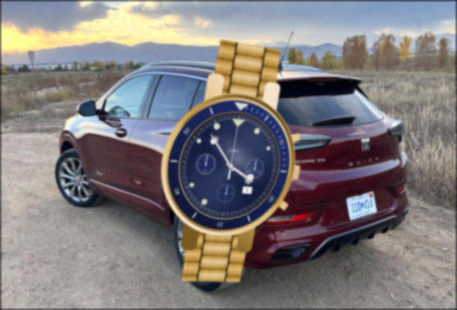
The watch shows 3.53
